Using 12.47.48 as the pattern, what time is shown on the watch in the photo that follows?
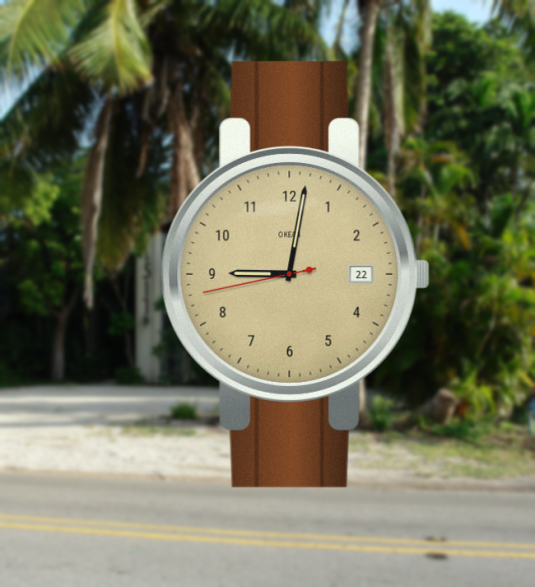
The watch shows 9.01.43
